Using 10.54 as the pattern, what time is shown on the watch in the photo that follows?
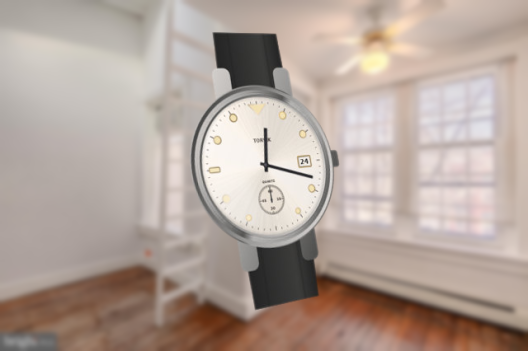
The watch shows 12.18
